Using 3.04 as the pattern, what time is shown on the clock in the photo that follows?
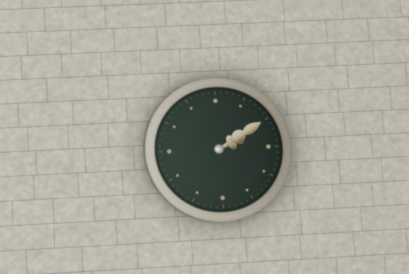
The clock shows 2.10
